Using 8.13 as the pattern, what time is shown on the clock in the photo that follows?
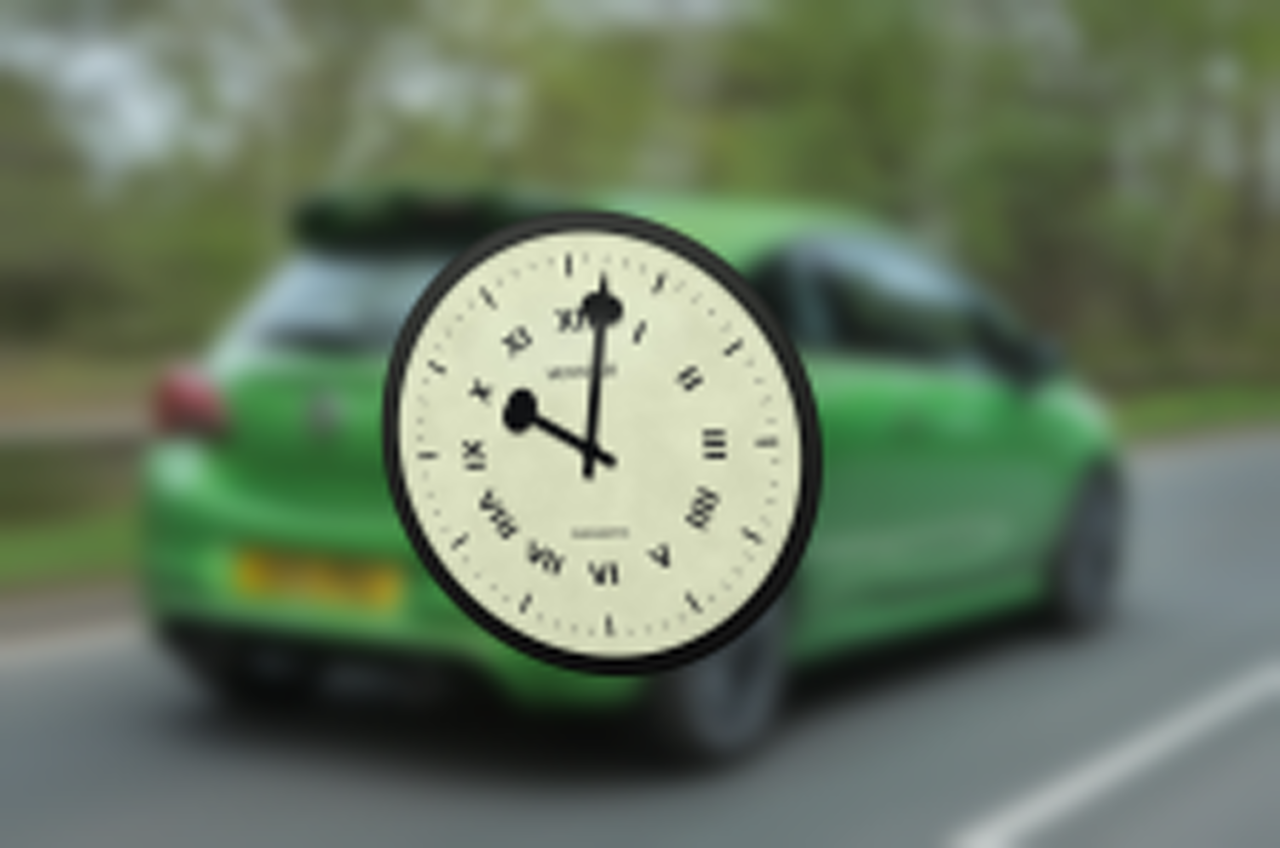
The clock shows 10.02
